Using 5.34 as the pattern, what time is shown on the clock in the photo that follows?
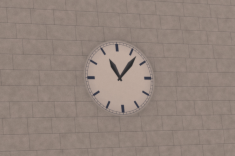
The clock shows 11.07
